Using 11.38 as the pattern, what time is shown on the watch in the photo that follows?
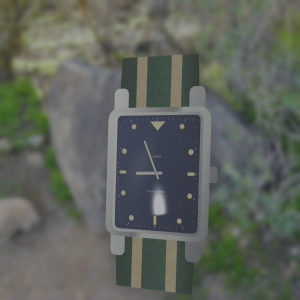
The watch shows 8.56
